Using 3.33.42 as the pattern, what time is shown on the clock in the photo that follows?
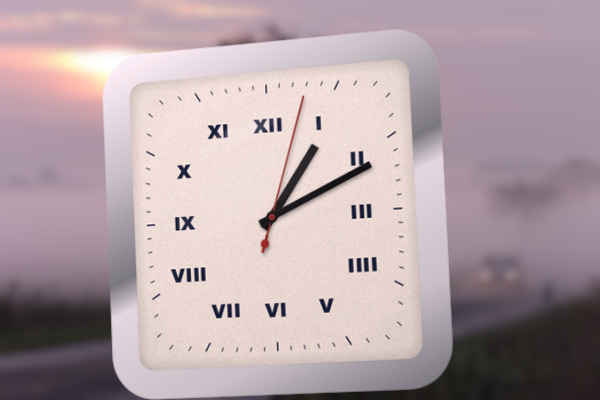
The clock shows 1.11.03
